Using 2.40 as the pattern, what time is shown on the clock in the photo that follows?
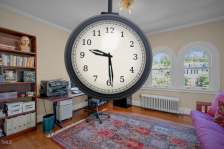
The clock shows 9.29
